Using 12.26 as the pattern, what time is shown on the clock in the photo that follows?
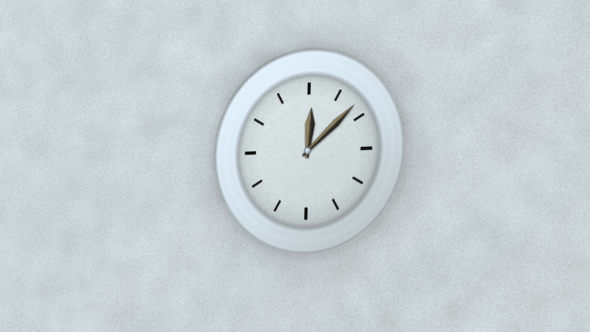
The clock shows 12.08
